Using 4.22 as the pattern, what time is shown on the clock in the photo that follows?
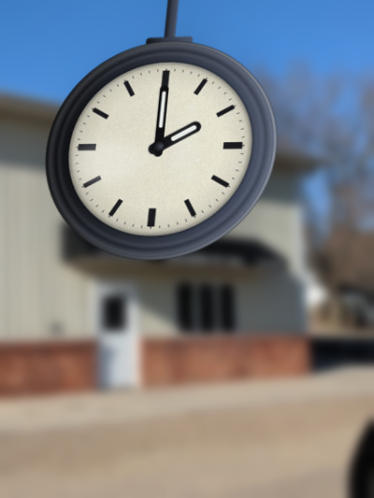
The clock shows 2.00
